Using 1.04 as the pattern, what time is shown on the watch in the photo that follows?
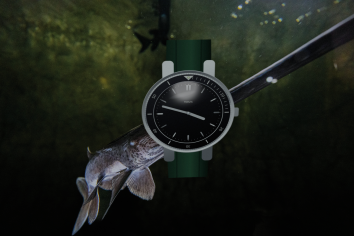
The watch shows 3.48
